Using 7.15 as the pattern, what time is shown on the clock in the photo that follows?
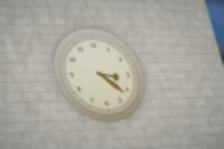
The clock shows 3.22
